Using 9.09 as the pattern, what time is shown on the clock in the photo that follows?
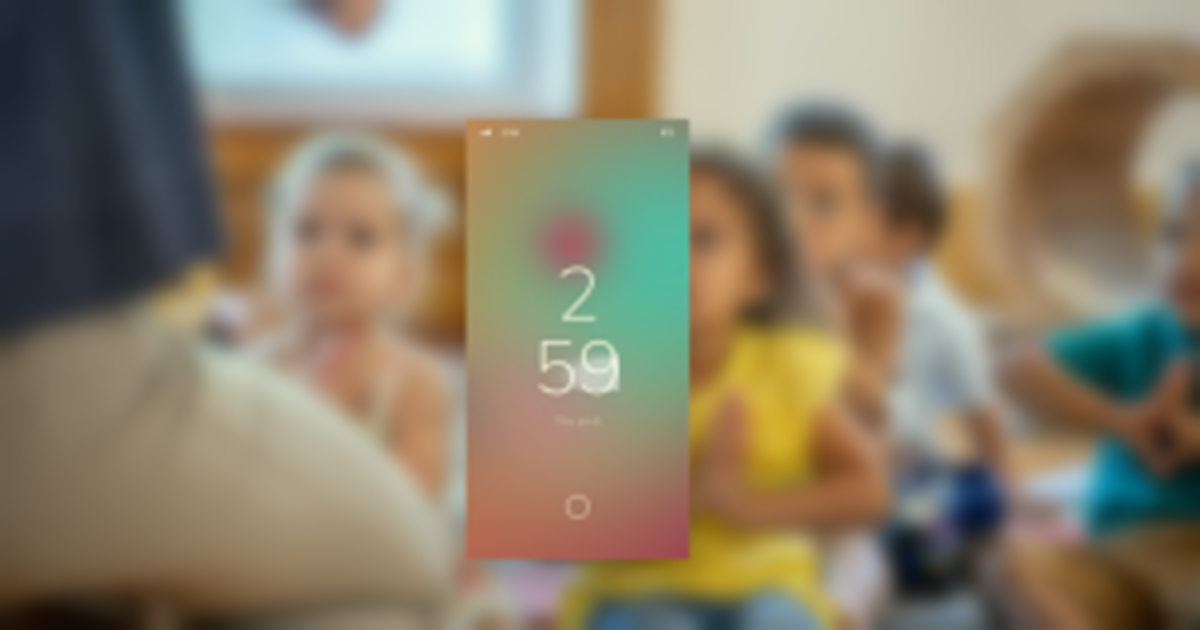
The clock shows 2.59
